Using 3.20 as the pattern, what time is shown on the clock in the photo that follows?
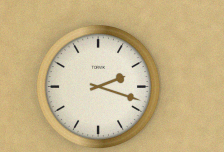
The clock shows 2.18
